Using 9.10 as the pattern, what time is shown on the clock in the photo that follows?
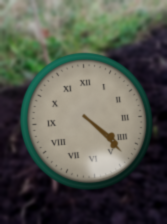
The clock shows 4.23
